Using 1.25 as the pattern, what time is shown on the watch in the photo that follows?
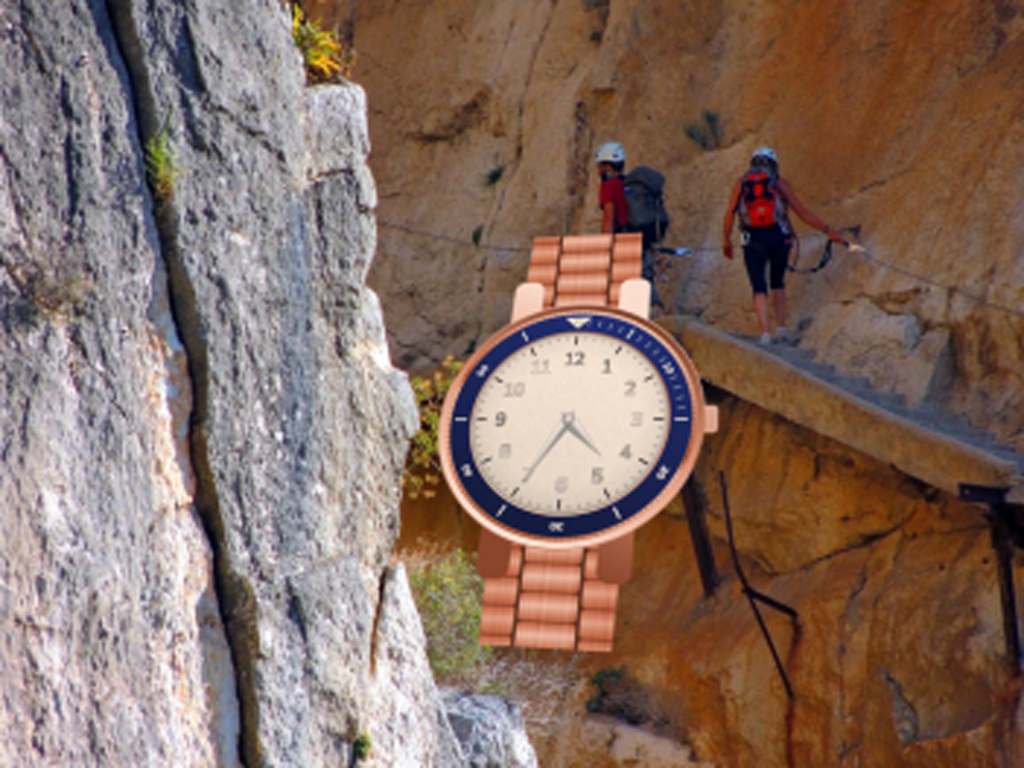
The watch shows 4.35
